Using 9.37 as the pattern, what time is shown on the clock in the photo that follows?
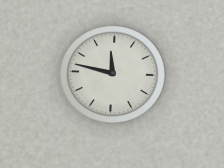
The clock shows 11.47
